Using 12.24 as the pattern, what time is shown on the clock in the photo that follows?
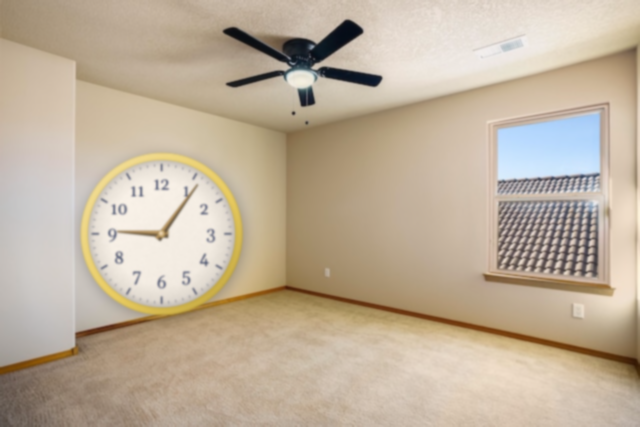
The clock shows 9.06
